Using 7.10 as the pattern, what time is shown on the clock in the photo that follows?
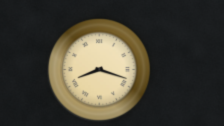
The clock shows 8.18
